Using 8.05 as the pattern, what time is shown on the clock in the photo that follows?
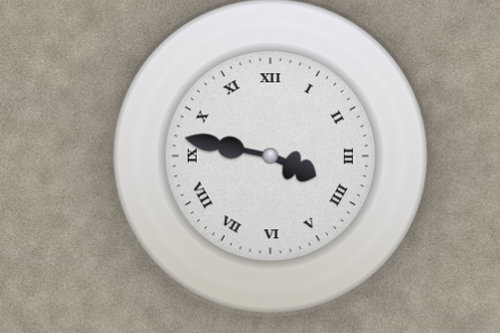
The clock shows 3.47
